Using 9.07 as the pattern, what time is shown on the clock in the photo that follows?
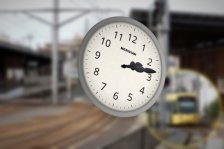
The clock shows 2.13
